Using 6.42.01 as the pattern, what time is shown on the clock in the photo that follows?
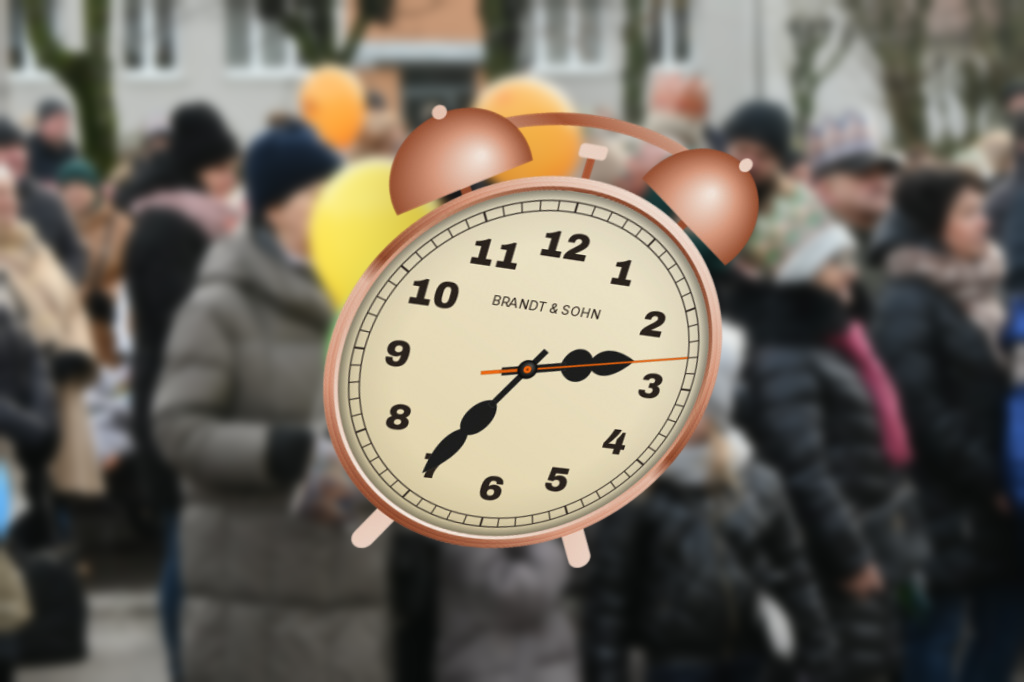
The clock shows 2.35.13
